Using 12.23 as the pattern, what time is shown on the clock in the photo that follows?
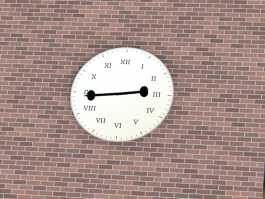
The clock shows 2.44
